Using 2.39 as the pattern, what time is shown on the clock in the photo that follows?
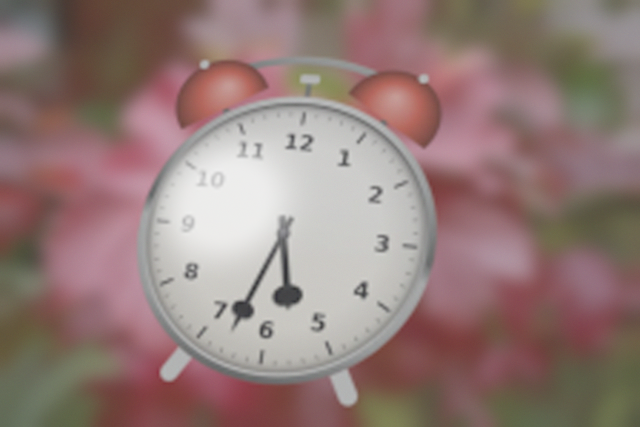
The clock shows 5.33
